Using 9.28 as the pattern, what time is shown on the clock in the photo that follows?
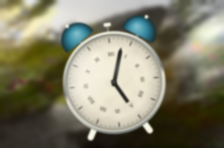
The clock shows 5.03
